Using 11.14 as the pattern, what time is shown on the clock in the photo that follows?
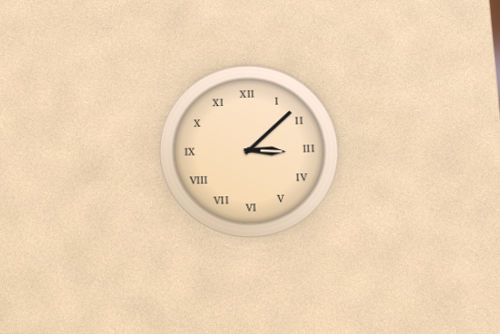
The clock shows 3.08
